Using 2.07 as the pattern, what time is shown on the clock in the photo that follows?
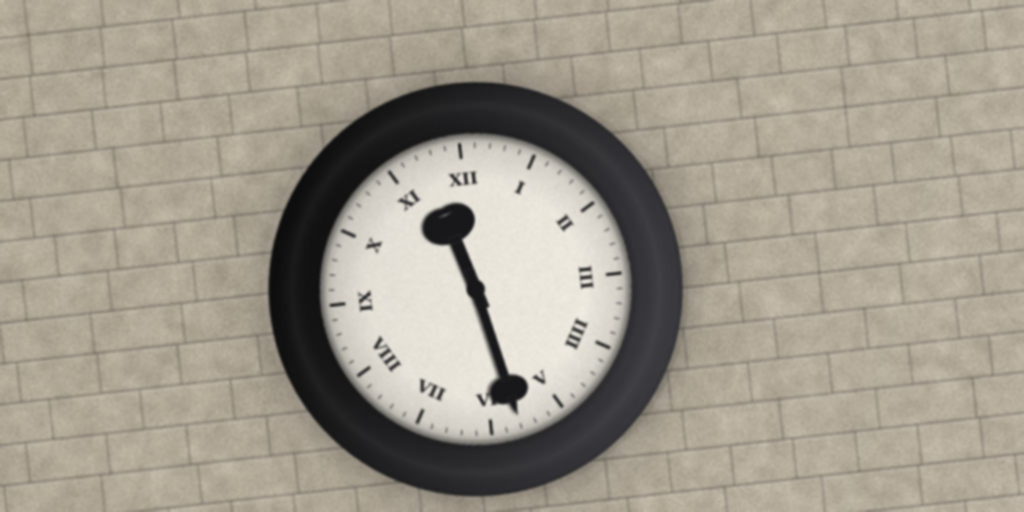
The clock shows 11.28
